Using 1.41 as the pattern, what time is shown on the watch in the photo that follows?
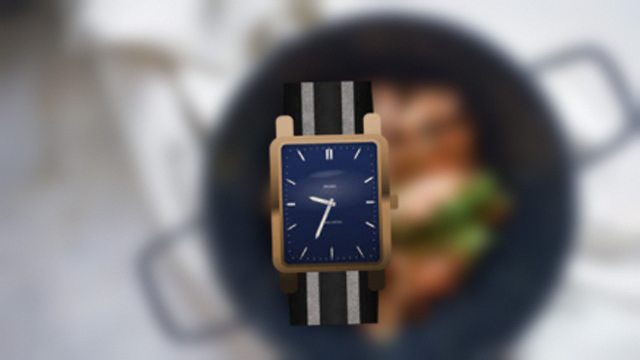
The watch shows 9.34
